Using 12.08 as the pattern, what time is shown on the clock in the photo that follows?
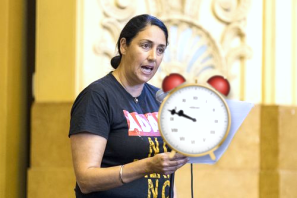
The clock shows 9.48
